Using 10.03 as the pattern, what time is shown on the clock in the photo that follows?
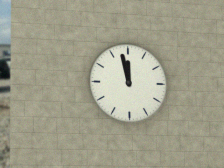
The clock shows 11.58
